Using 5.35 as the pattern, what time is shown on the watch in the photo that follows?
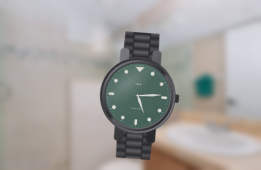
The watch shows 5.14
